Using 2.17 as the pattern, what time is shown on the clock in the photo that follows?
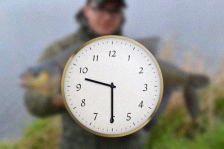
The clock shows 9.30
